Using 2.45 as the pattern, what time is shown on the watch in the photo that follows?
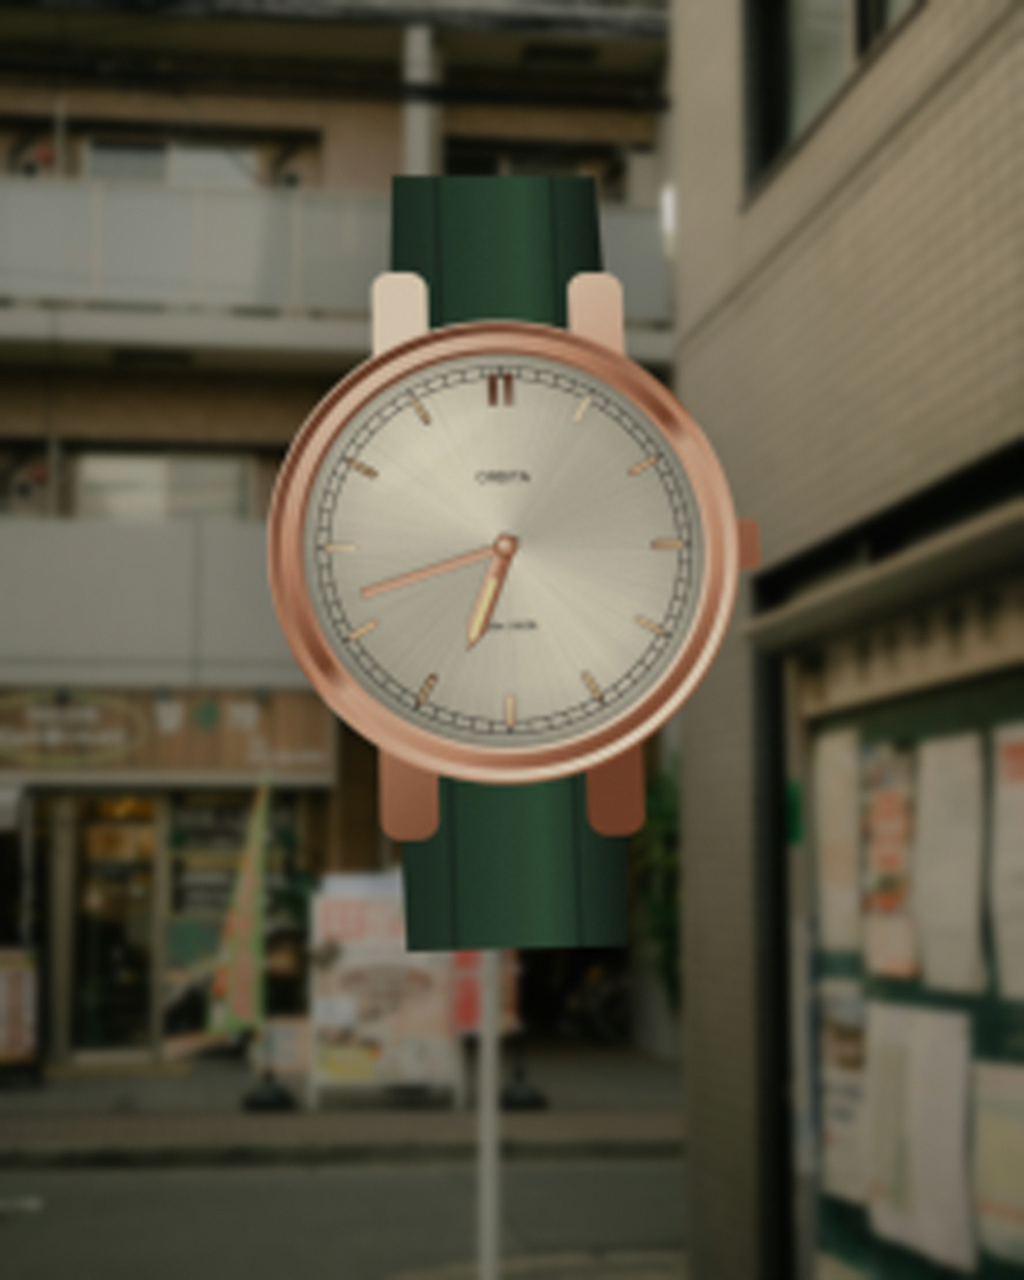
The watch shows 6.42
